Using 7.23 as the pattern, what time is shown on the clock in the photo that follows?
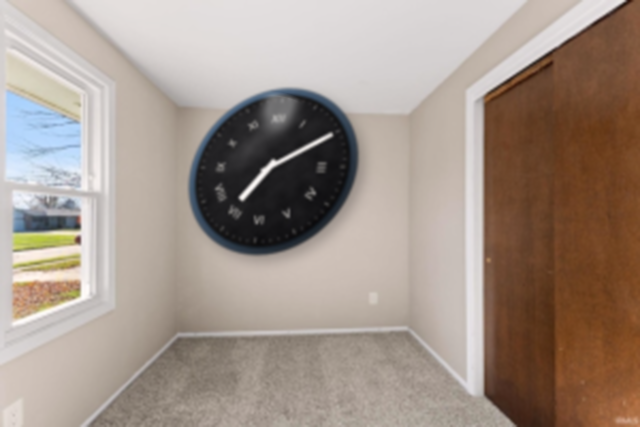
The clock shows 7.10
